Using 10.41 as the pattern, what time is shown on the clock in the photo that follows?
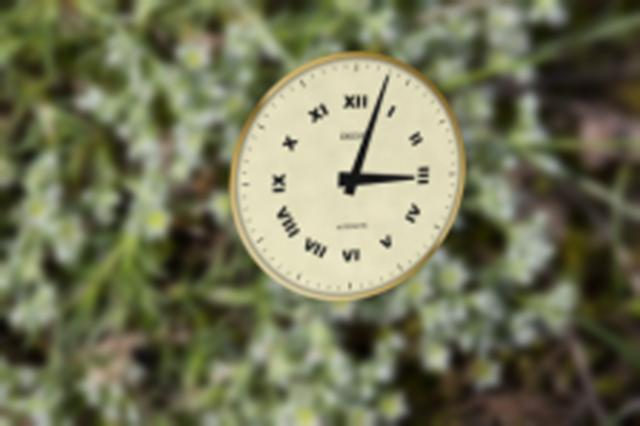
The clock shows 3.03
